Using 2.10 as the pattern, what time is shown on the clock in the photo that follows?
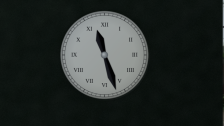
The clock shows 11.27
